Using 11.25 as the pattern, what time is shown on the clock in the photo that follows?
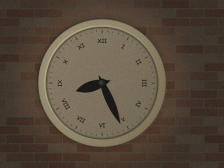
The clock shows 8.26
